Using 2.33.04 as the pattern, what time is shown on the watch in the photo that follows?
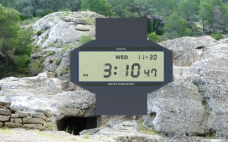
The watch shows 3.10.47
